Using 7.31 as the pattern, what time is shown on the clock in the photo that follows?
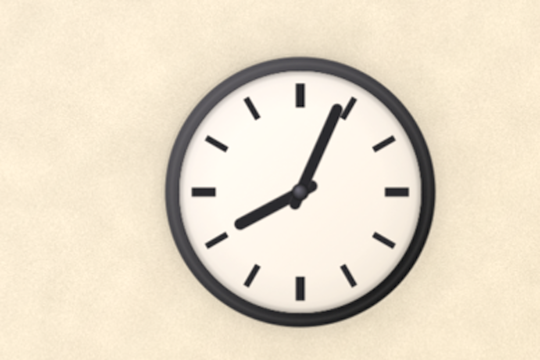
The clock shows 8.04
